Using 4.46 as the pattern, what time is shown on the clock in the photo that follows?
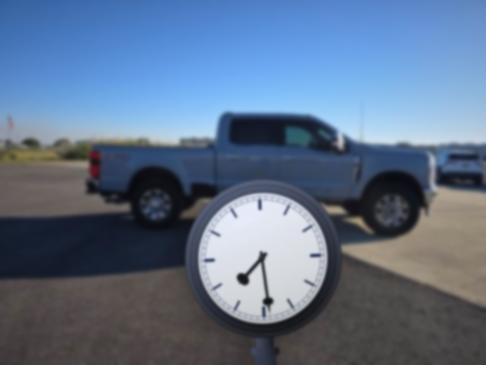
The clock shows 7.29
